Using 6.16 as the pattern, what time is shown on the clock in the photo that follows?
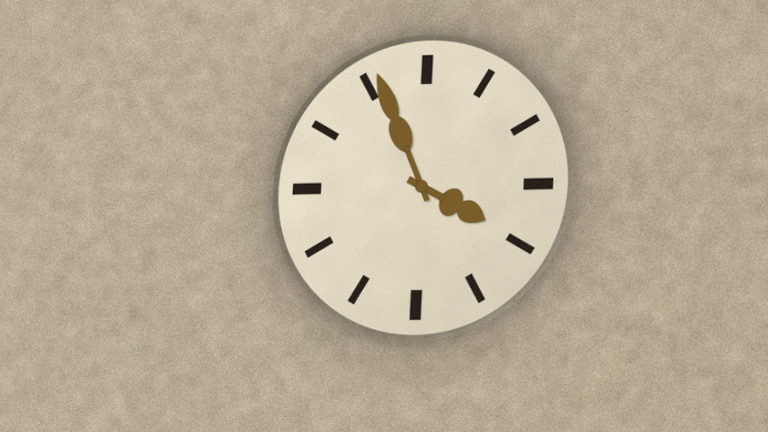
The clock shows 3.56
